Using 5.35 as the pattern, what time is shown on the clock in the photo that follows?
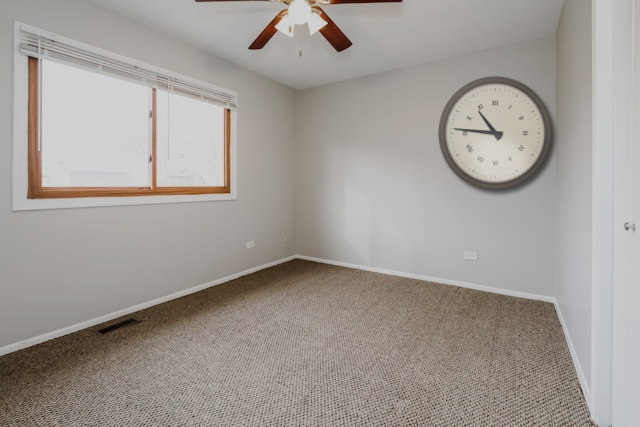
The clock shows 10.46
